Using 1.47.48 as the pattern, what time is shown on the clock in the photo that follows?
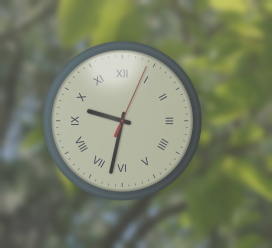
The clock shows 9.32.04
